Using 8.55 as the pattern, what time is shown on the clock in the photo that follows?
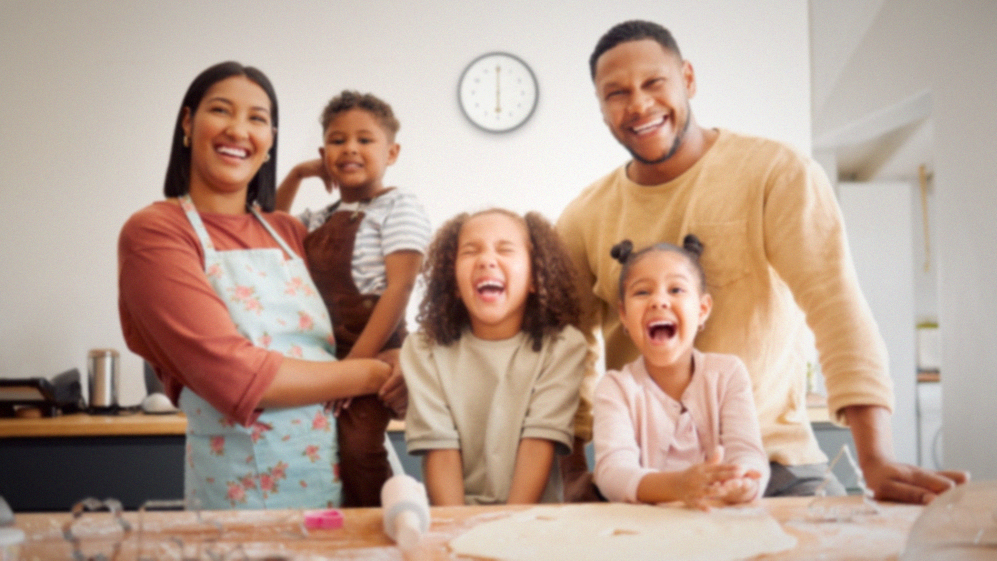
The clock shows 6.00
